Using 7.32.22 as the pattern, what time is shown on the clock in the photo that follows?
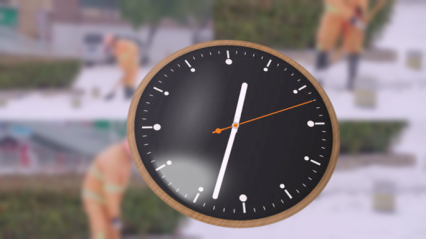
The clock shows 12.33.12
